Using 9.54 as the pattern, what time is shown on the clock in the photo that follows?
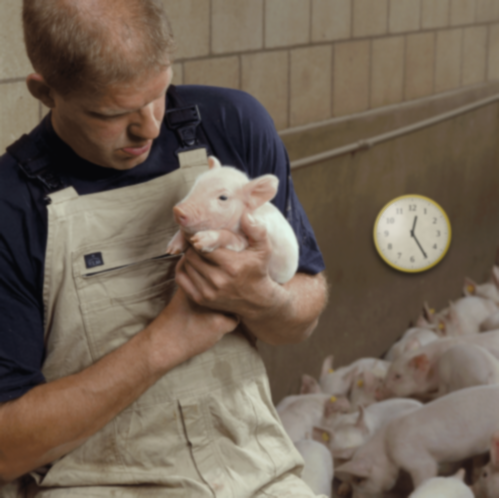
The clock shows 12.25
